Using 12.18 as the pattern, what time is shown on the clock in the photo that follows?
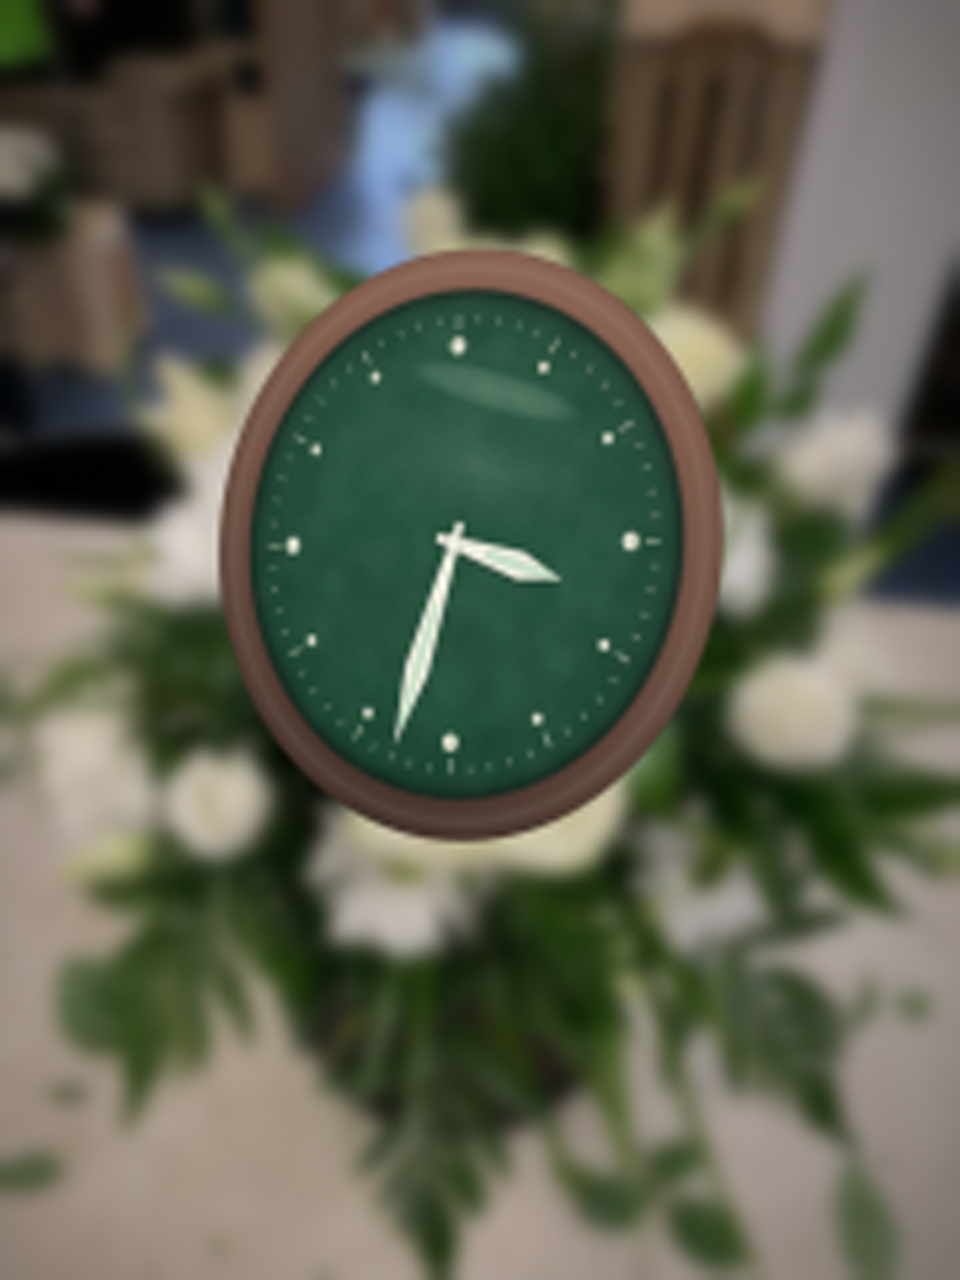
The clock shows 3.33
